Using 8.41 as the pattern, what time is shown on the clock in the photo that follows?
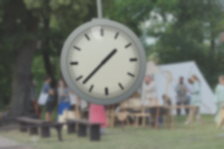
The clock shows 1.38
